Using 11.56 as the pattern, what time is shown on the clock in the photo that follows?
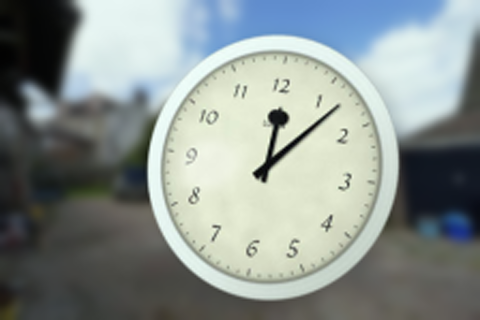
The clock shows 12.07
